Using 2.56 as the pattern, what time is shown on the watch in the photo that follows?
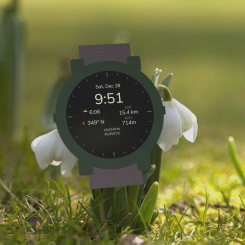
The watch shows 9.51
